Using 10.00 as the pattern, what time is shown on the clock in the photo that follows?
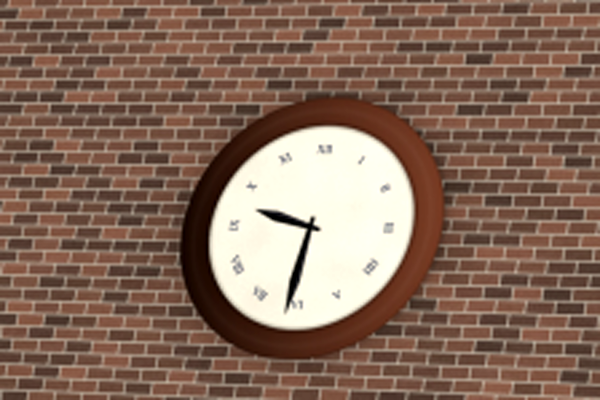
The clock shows 9.31
